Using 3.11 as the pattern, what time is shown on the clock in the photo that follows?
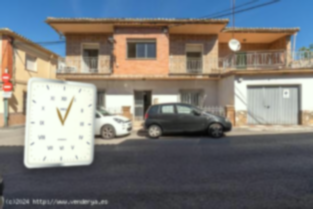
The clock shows 11.04
